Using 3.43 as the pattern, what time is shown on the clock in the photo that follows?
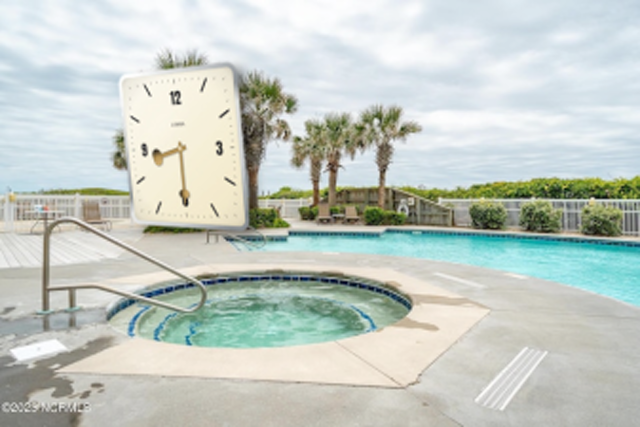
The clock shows 8.30
